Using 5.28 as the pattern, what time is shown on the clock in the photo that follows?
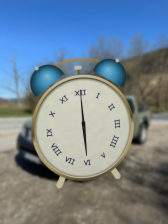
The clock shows 6.00
